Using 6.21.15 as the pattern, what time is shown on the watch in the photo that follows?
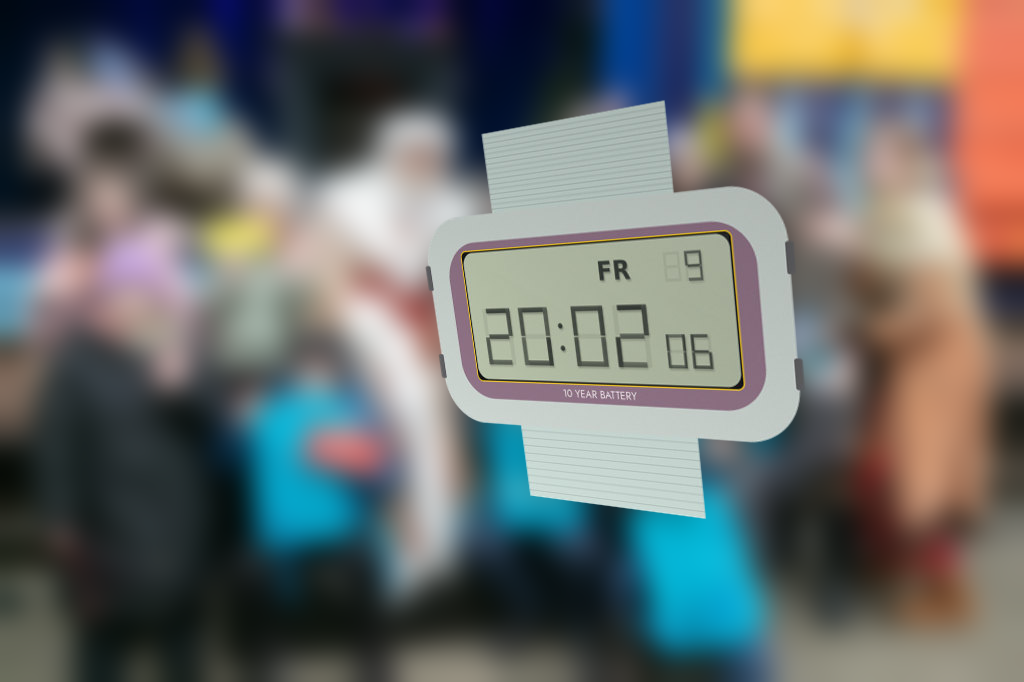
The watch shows 20.02.06
